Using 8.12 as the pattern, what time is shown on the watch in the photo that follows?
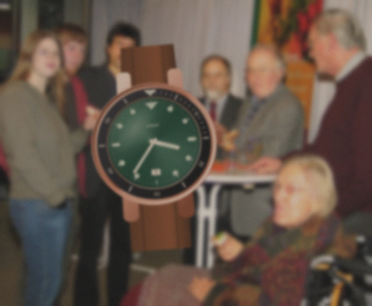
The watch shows 3.36
